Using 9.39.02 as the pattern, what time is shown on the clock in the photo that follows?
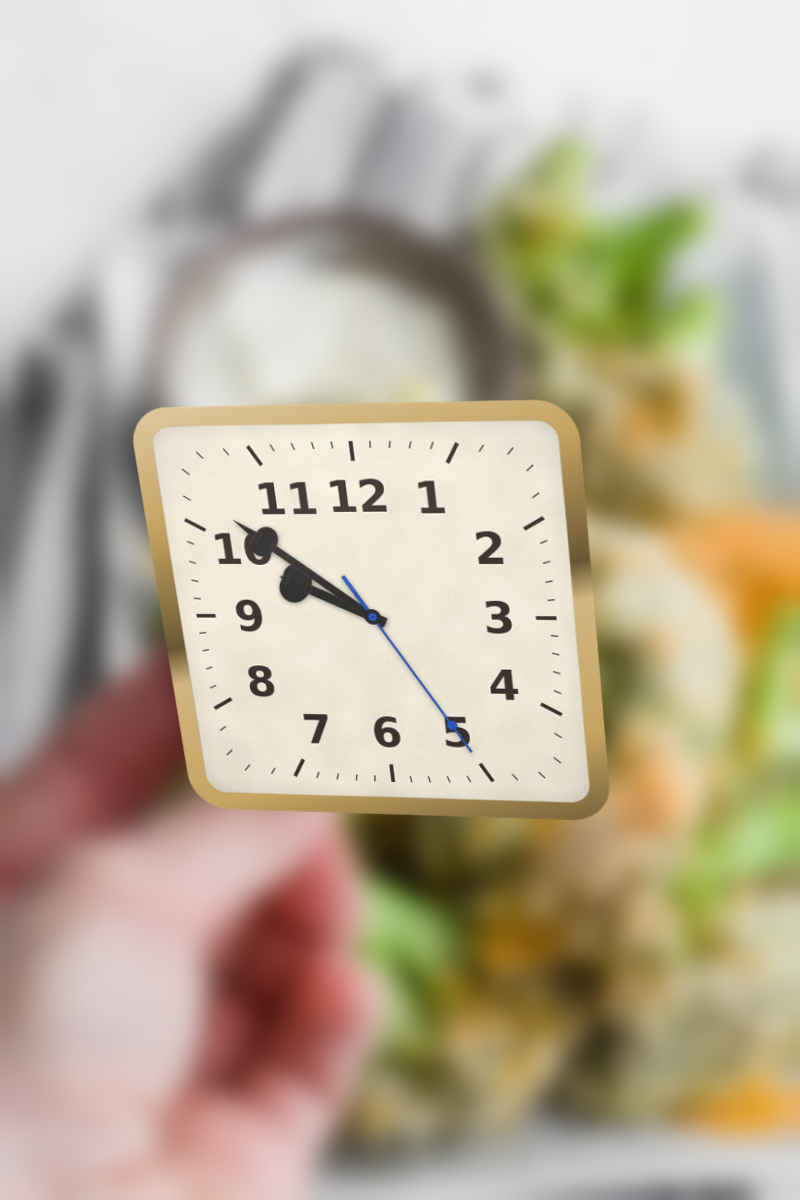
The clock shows 9.51.25
